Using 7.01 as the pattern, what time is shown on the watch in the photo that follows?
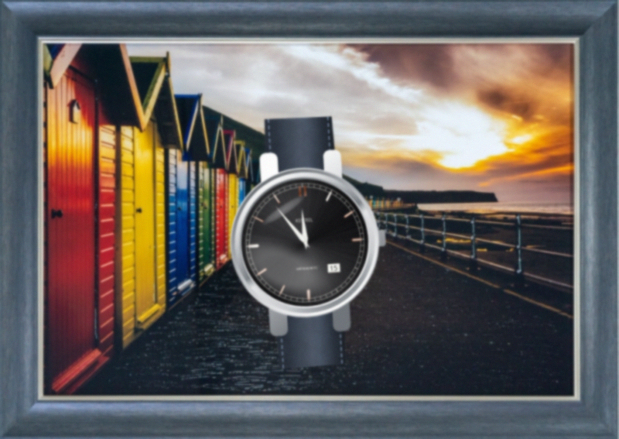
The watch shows 11.54
